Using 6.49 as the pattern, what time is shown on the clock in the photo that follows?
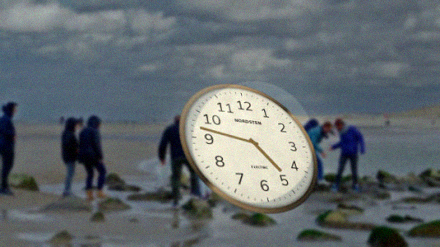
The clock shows 4.47
